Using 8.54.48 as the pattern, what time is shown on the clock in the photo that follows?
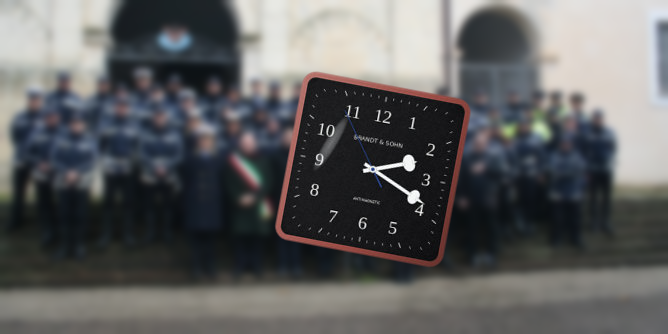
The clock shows 2.18.54
